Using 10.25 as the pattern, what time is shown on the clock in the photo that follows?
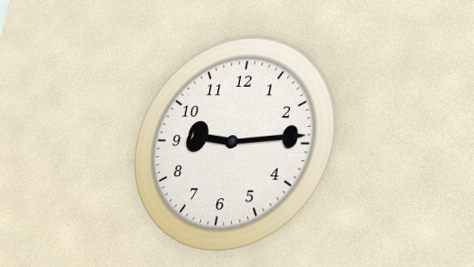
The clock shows 9.14
